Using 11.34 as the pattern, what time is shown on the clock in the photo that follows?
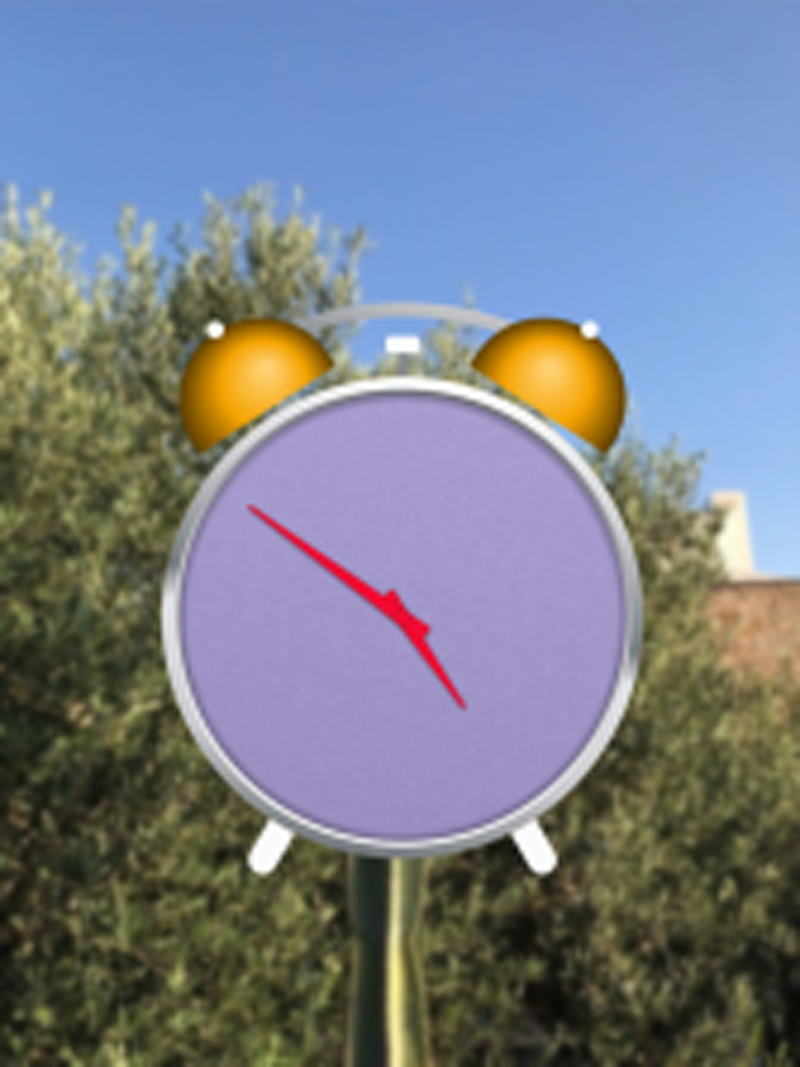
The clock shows 4.51
